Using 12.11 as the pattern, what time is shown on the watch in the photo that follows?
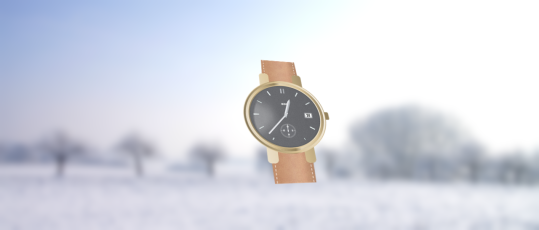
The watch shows 12.37
